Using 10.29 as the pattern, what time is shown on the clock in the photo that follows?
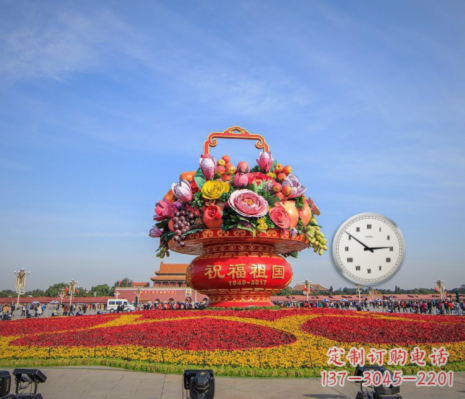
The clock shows 2.51
